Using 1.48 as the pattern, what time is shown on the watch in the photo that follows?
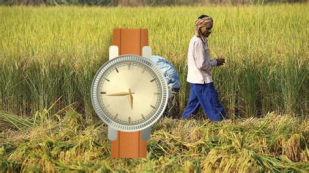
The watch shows 5.44
